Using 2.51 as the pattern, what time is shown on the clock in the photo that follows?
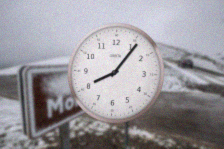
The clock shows 8.06
